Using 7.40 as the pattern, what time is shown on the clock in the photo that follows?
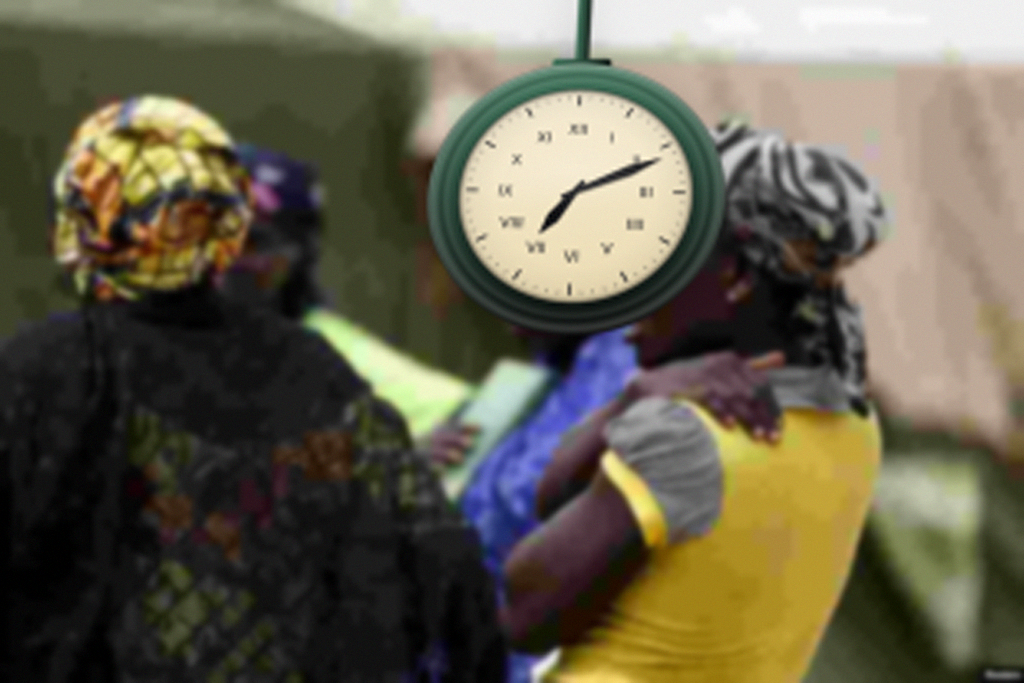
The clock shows 7.11
